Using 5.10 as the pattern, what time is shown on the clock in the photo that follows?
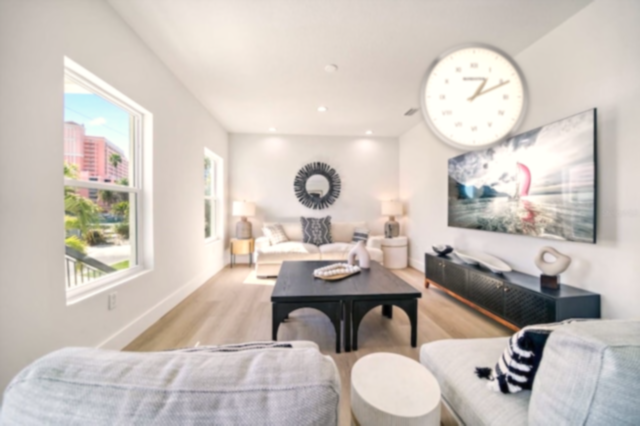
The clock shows 1.11
